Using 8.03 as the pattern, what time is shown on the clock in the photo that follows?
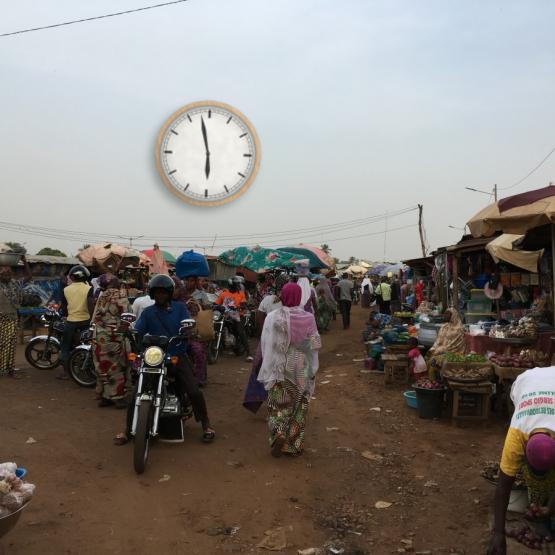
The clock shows 5.58
